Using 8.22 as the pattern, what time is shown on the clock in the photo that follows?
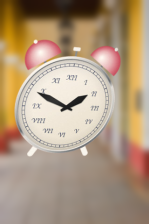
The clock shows 1.49
